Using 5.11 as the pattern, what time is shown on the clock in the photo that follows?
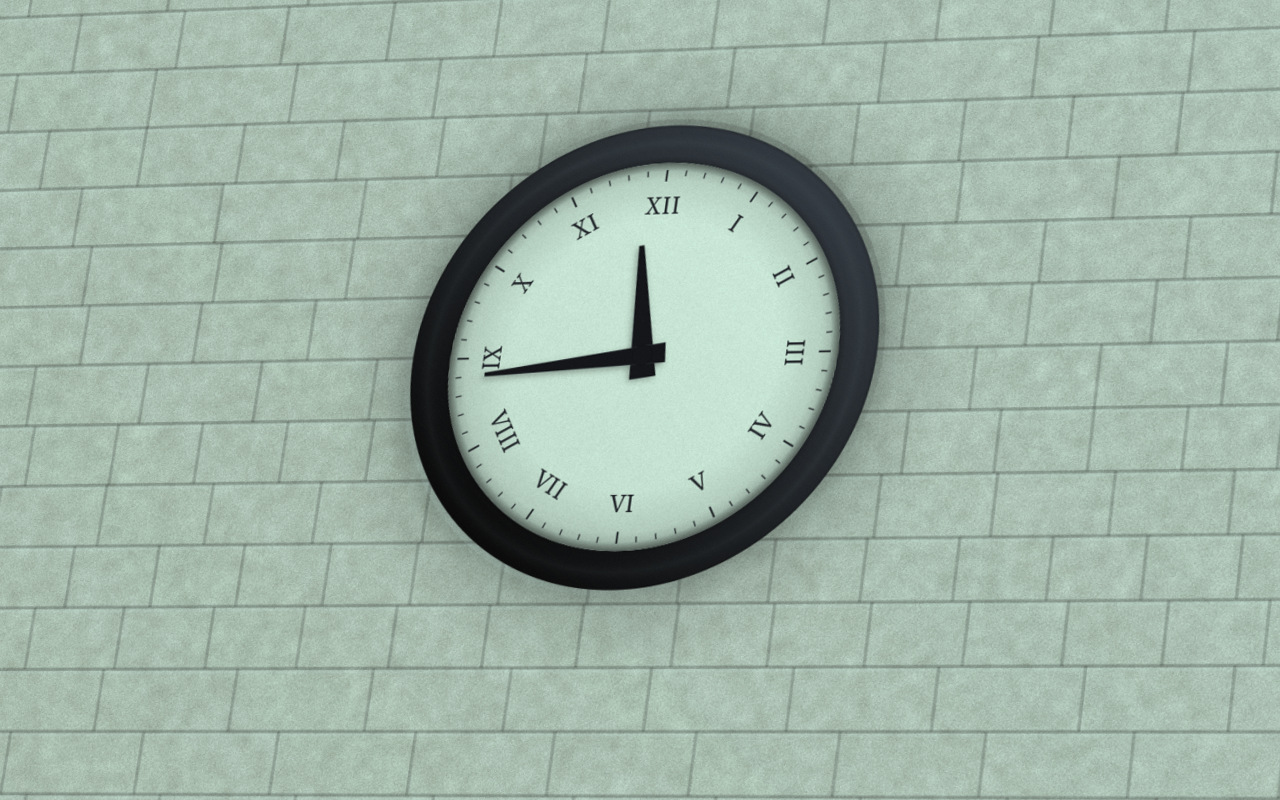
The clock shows 11.44
